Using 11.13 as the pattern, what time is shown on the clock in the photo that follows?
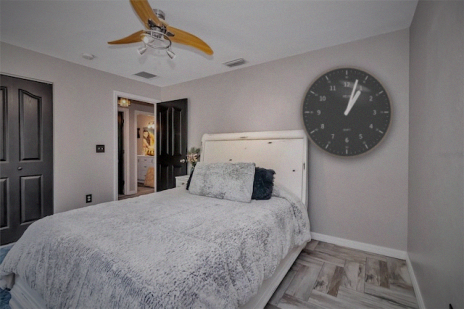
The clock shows 1.03
